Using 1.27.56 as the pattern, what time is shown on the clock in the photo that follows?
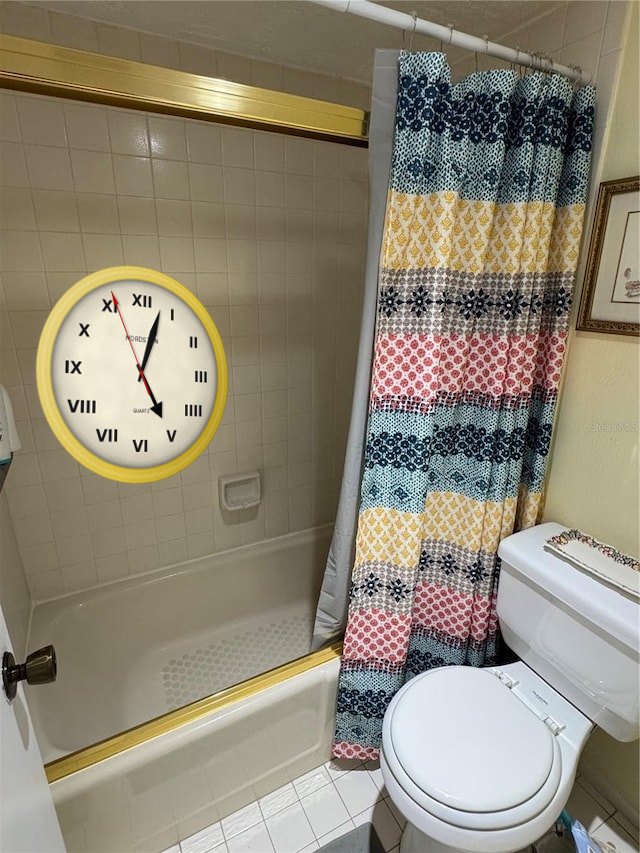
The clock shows 5.02.56
